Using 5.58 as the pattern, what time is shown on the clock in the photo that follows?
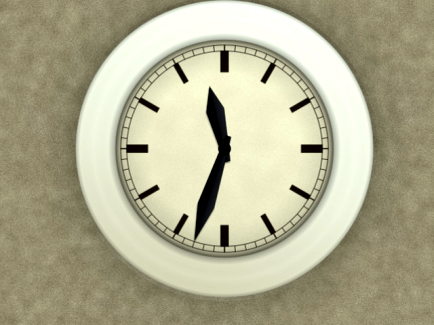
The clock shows 11.33
